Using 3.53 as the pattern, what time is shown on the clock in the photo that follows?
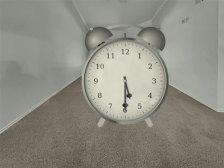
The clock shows 5.30
